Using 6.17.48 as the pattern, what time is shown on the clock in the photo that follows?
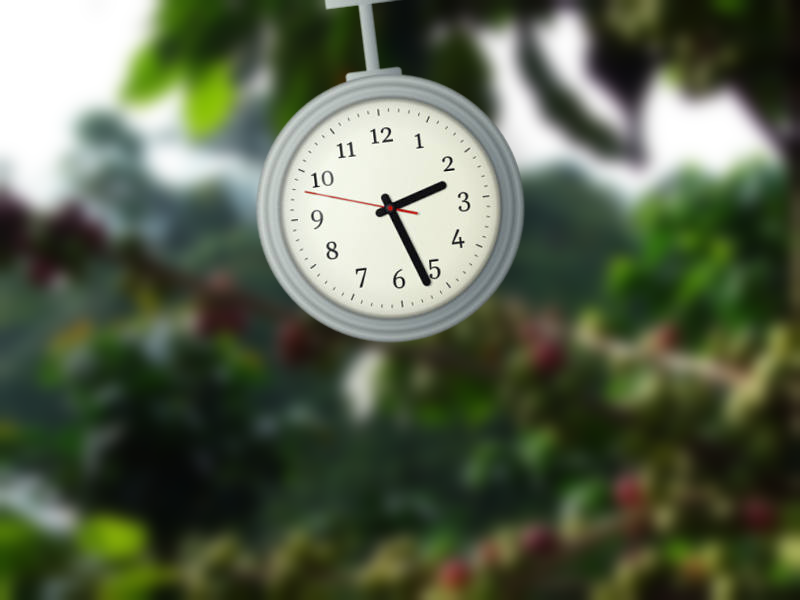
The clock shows 2.26.48
